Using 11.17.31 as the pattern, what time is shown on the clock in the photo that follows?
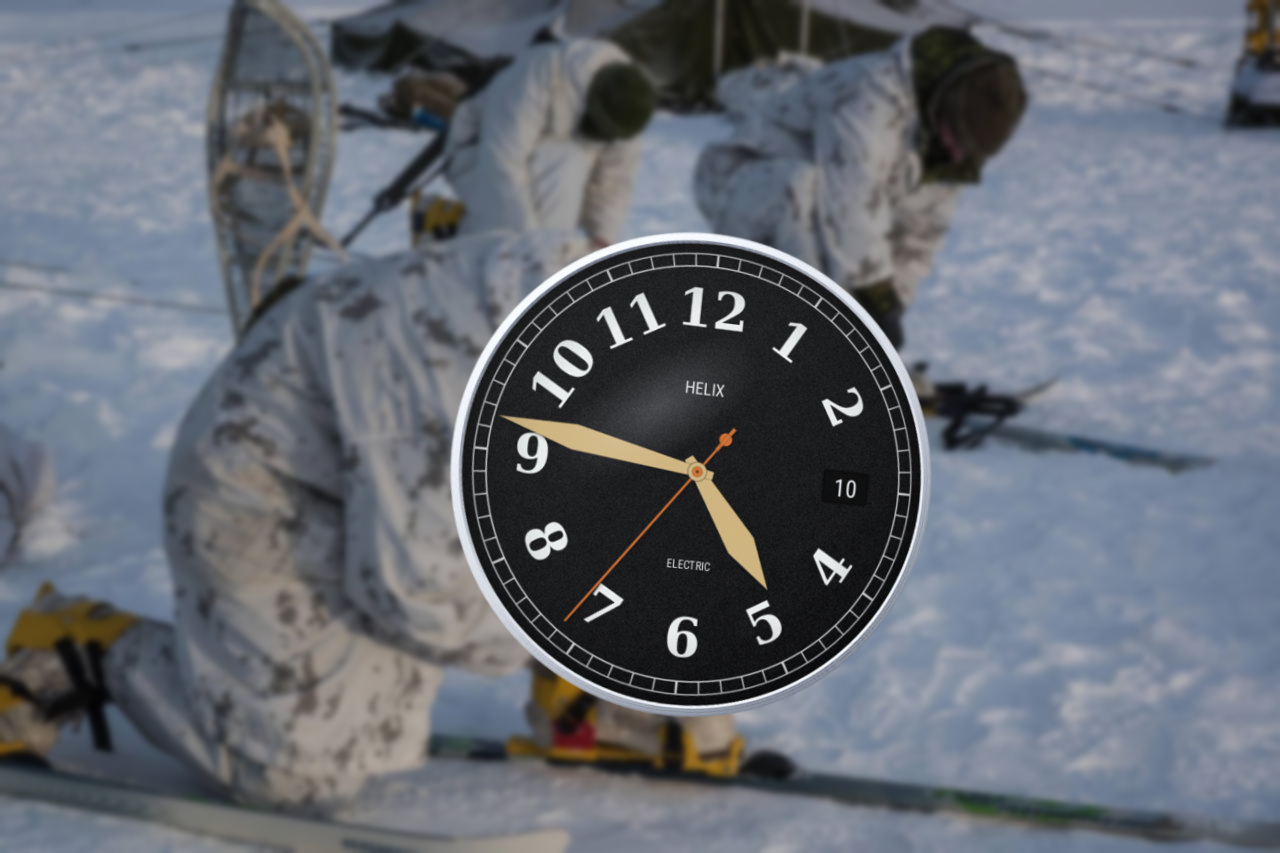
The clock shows 4.46.36
